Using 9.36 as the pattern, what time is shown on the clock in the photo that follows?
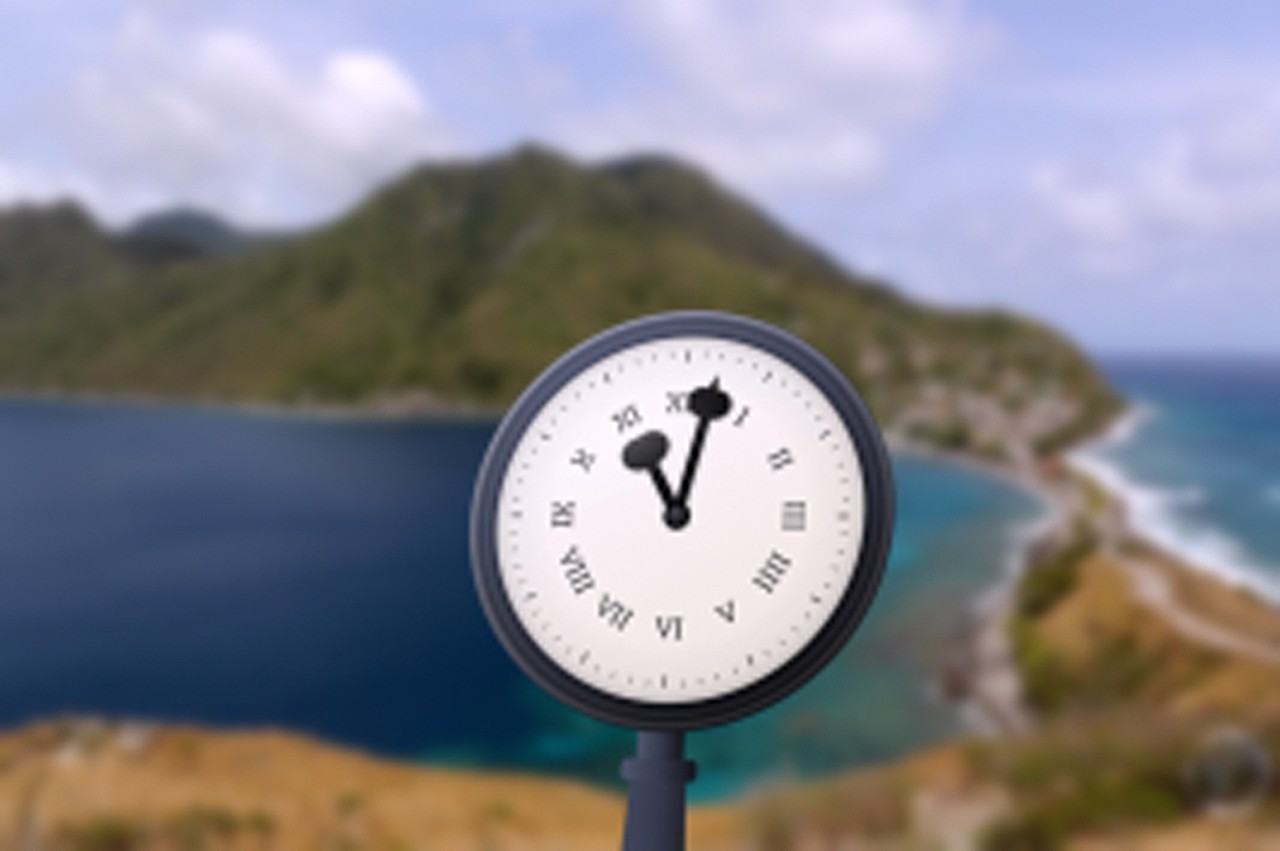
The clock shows 11.02
